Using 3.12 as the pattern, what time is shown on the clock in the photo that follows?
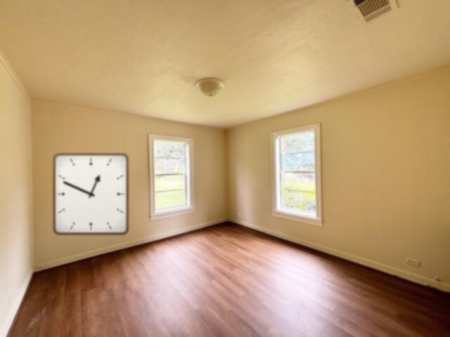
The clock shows 12.49
